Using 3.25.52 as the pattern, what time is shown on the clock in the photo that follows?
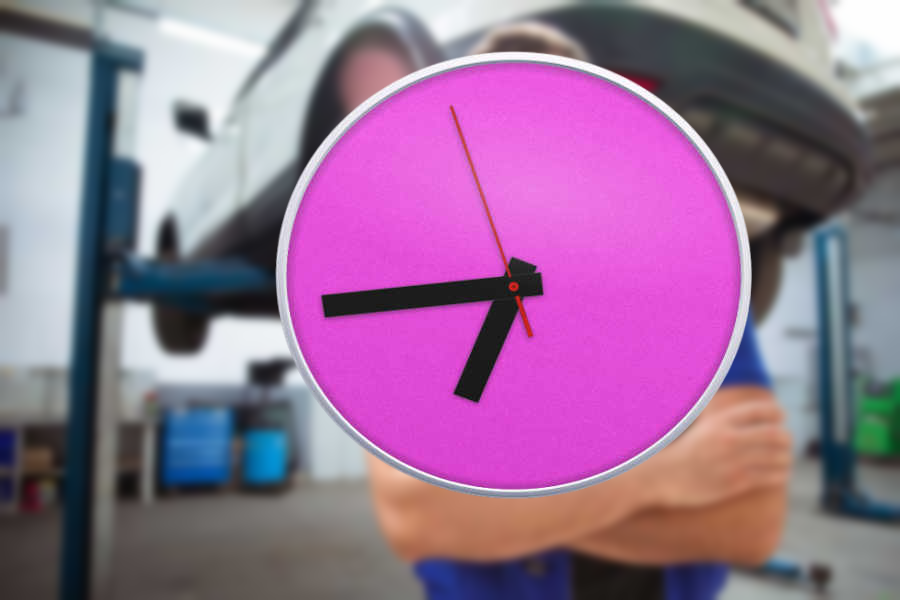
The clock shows 6.43.57
